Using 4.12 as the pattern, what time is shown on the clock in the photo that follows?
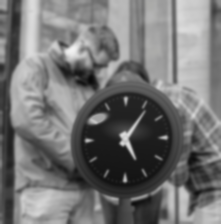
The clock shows 5.06
